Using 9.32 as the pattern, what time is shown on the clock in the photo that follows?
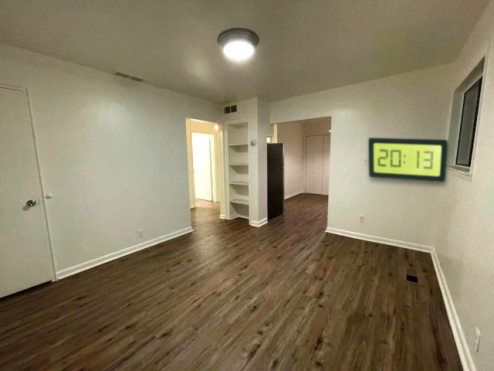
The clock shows 20.13
